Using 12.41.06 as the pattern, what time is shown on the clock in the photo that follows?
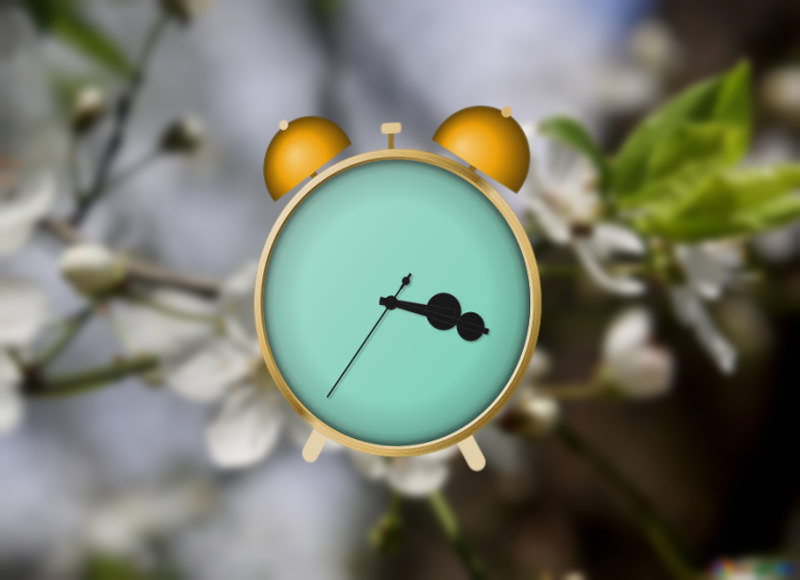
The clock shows 3.17.36
